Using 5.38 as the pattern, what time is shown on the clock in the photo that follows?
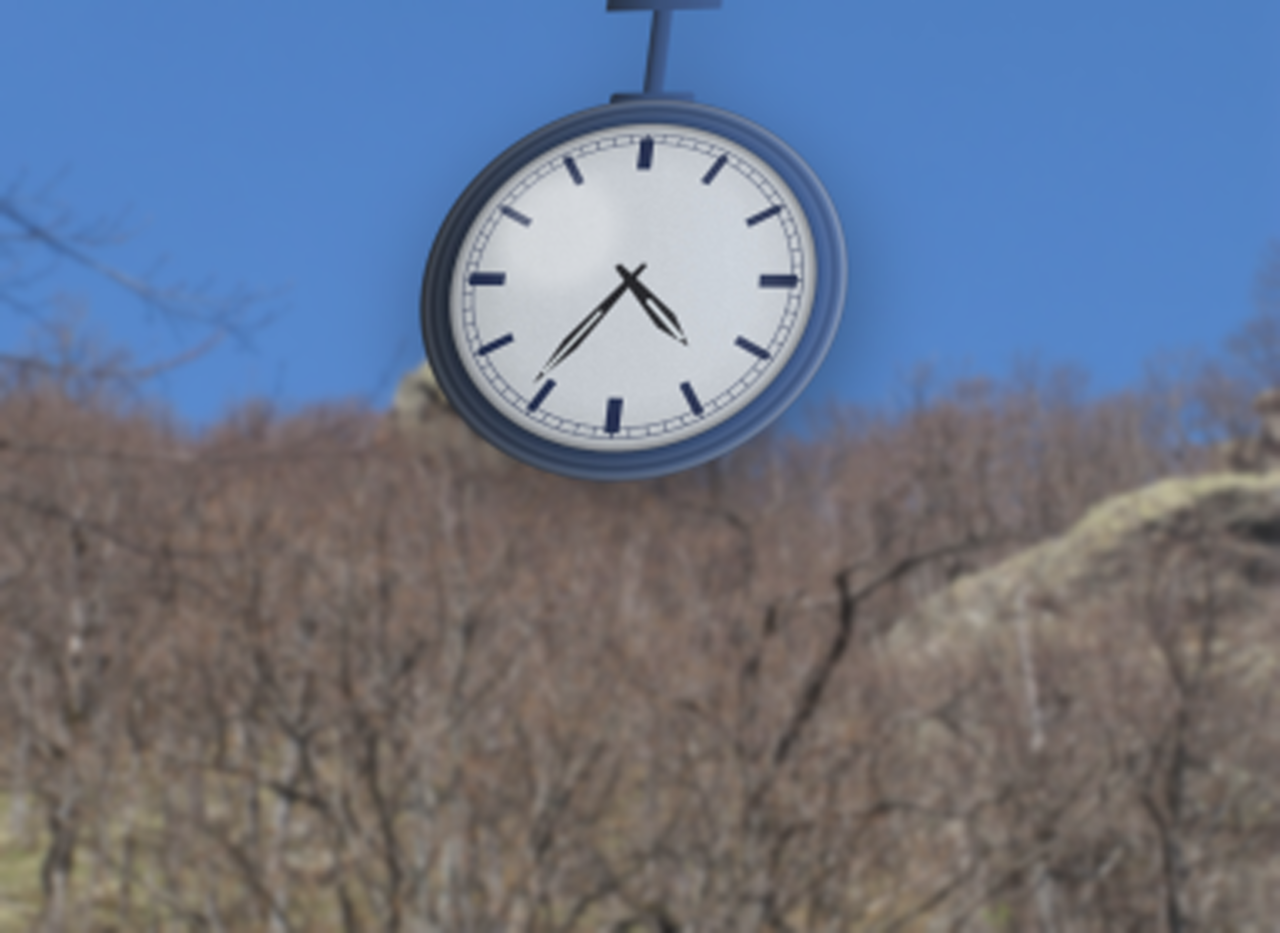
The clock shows 4.36
